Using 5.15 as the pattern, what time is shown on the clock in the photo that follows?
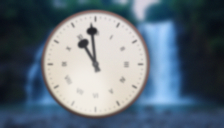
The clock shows 10.59
